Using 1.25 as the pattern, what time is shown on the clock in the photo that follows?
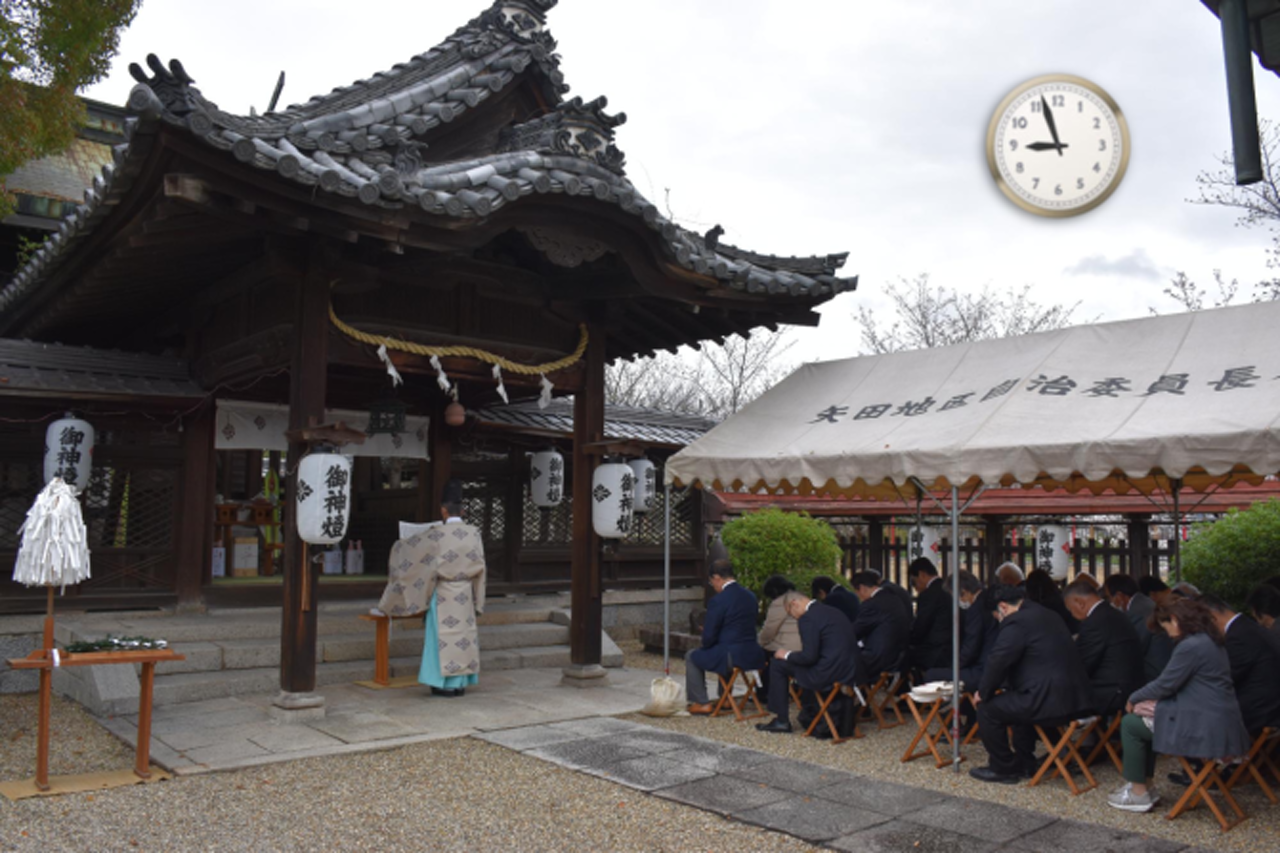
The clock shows 8.57
